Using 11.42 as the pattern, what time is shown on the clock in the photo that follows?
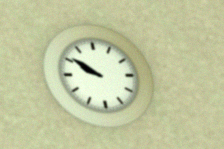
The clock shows 9.51
